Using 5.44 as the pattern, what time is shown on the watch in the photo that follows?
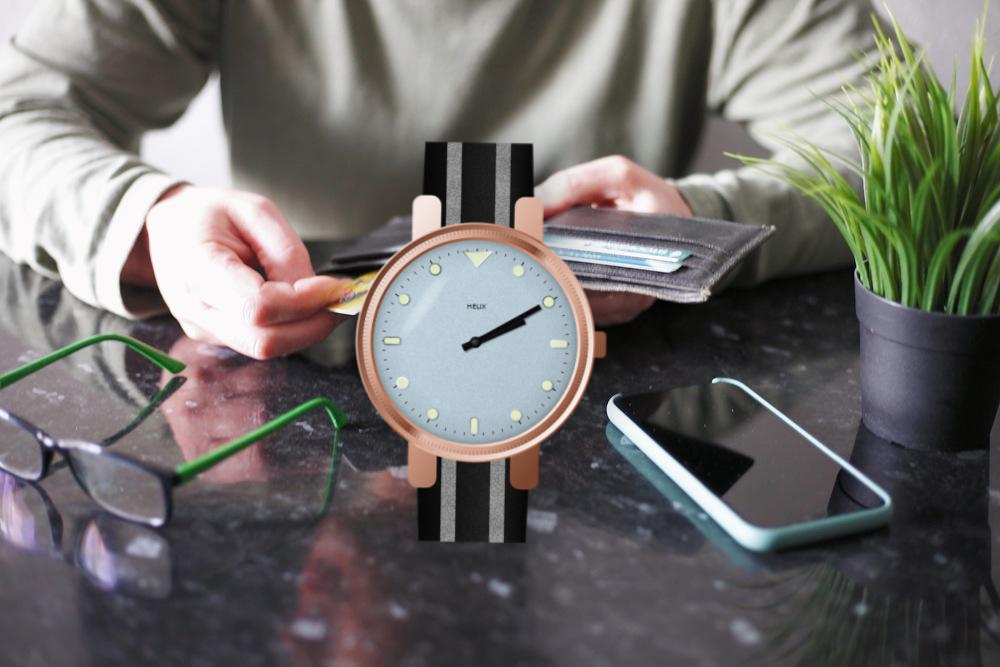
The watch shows 2.10
